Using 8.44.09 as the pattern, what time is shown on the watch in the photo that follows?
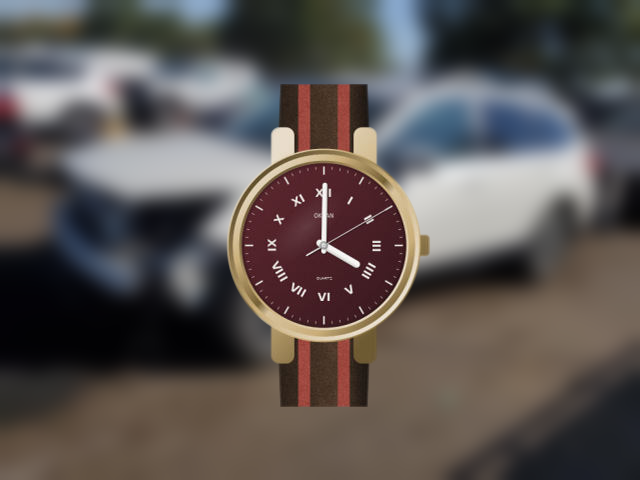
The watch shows 4.00.10
